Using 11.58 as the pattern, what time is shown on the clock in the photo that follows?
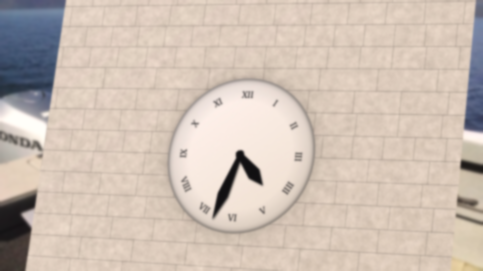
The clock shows 4.33
